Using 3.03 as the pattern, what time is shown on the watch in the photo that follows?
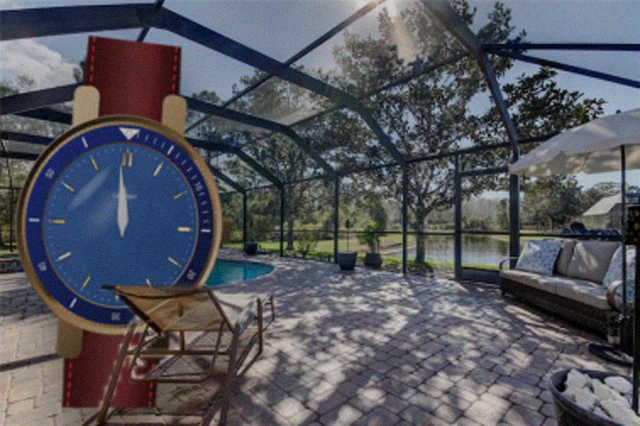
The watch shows 11.59
